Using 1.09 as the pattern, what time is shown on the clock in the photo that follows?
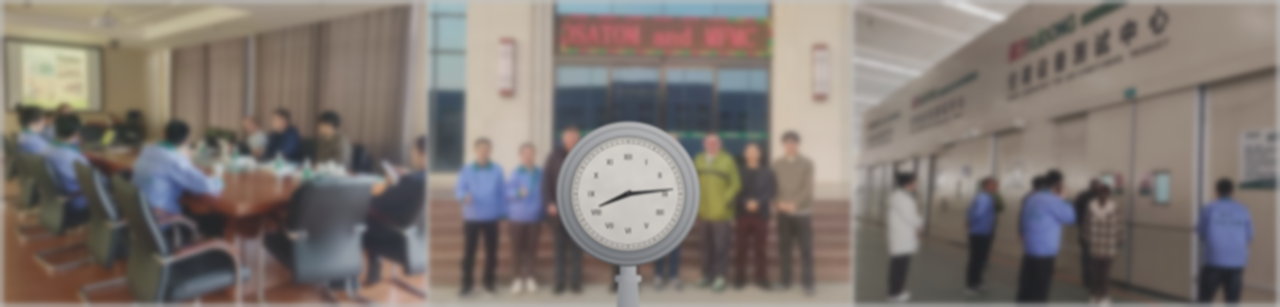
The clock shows 8.14
